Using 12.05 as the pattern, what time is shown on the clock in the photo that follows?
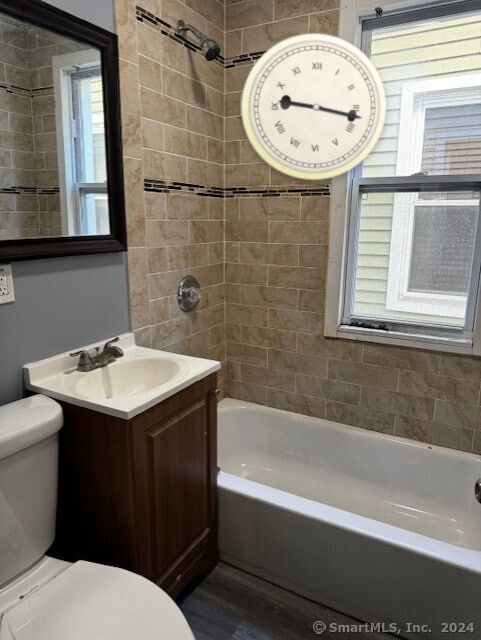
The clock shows 9.17
